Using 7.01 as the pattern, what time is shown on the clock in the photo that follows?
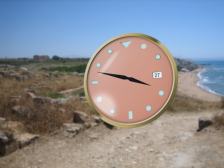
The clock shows 3.48
